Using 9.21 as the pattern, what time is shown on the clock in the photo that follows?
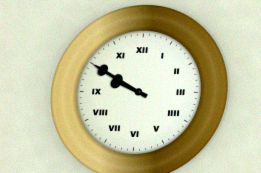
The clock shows 9.50
